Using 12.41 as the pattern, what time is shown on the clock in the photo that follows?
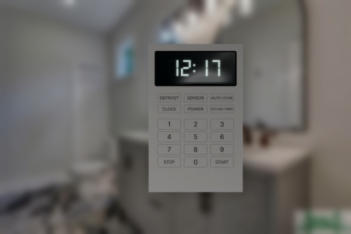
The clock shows 12.17
